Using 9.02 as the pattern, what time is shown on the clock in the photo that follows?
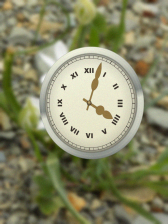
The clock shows 4.03
